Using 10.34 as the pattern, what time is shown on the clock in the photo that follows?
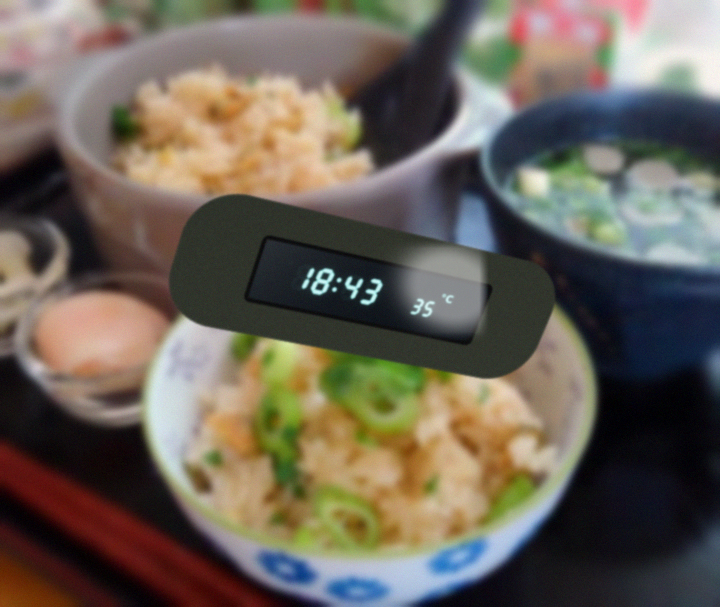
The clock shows 18.43
